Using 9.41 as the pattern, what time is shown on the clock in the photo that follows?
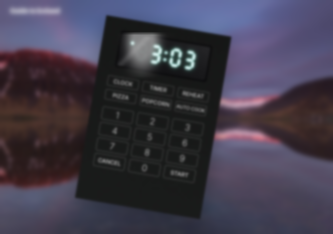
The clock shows 3.03
